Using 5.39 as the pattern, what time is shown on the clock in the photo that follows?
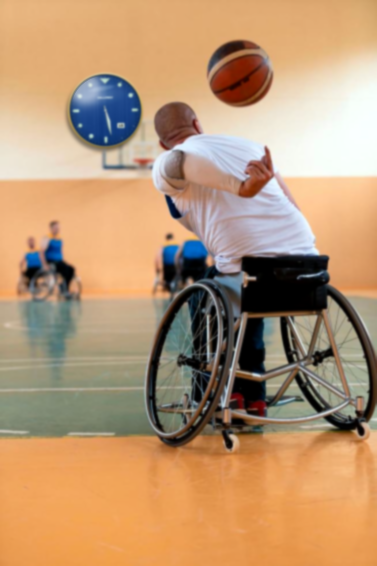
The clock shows 5.28
